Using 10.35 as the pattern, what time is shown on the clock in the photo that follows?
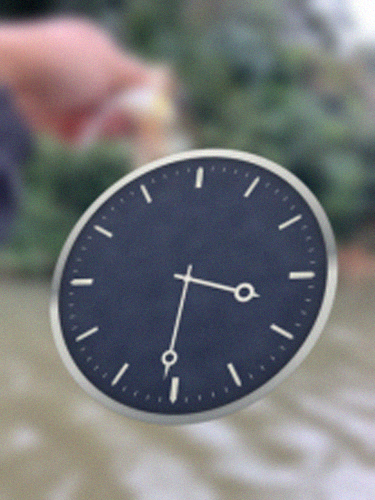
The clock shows 3.31
